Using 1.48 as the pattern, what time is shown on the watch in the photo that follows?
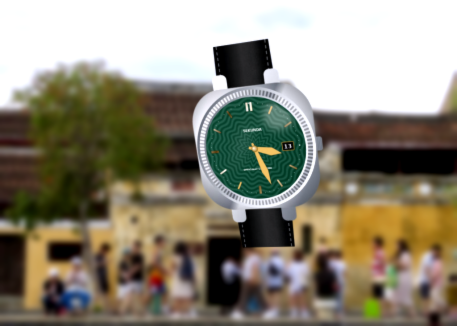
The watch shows 3.27
